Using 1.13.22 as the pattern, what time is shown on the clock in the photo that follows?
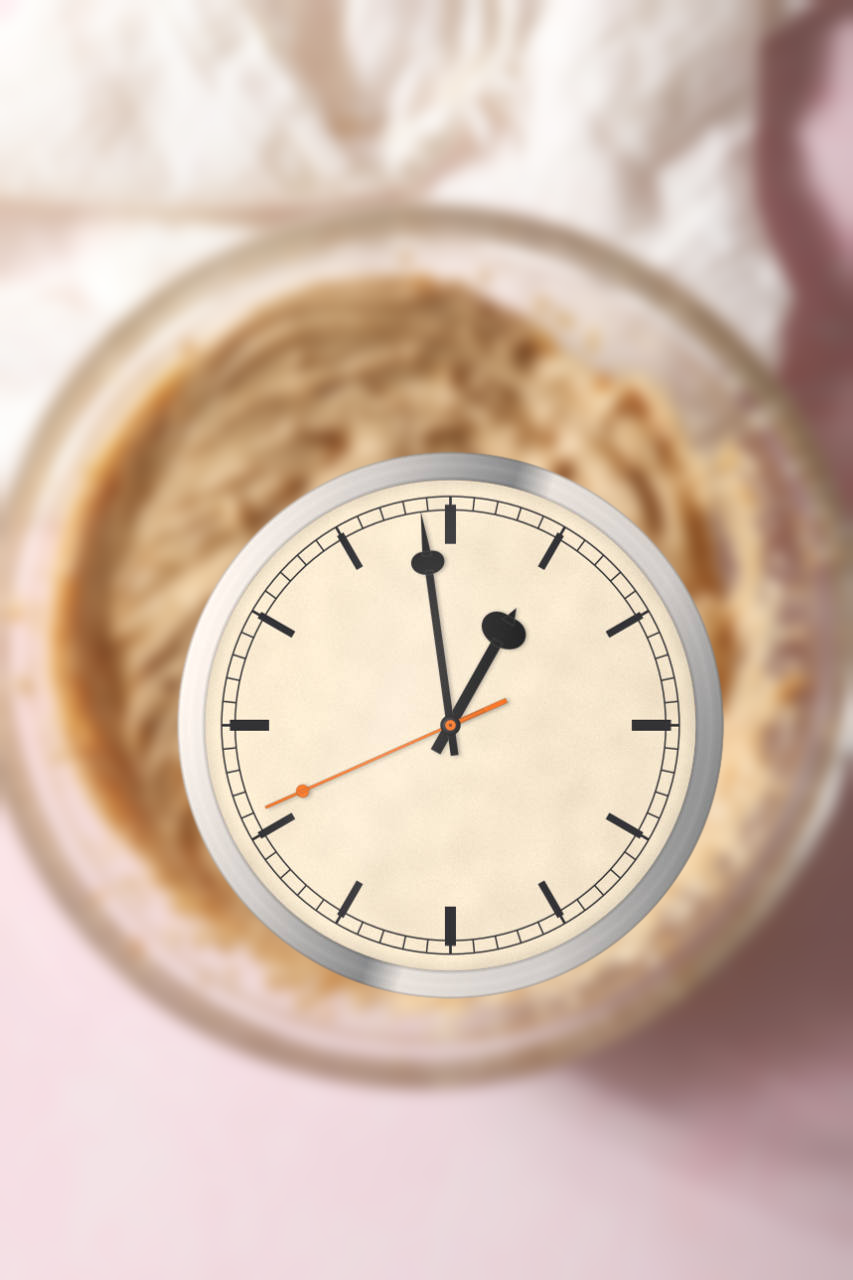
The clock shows 12.58.41
